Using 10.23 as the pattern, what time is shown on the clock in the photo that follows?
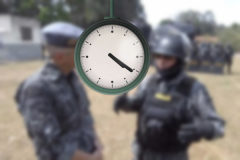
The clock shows 4.21
